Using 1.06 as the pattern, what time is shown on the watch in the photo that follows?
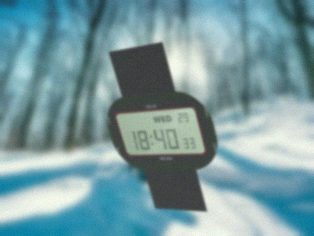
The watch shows 18.40
